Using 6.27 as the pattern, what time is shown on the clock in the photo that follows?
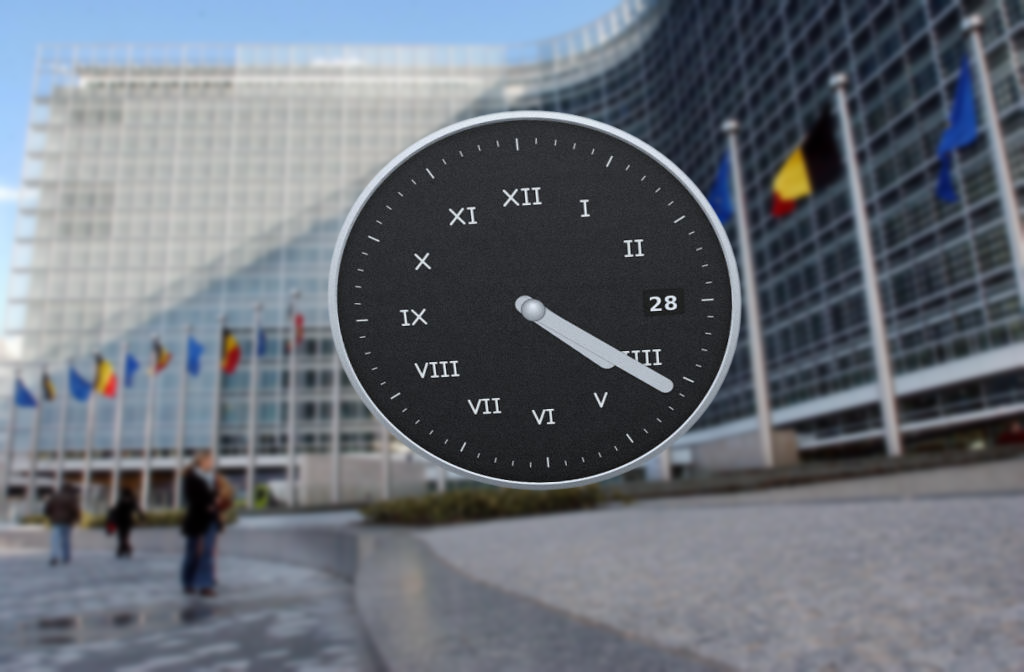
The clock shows 4.21
